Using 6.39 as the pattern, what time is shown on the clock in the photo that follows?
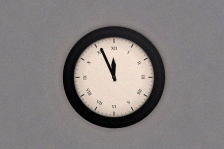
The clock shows 11.56
